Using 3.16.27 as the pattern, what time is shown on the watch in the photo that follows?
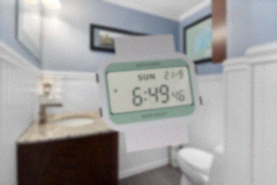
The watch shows 6.49.46
